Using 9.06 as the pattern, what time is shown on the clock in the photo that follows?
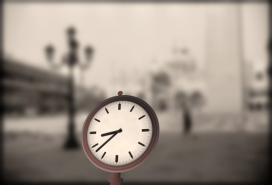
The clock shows 8.38
